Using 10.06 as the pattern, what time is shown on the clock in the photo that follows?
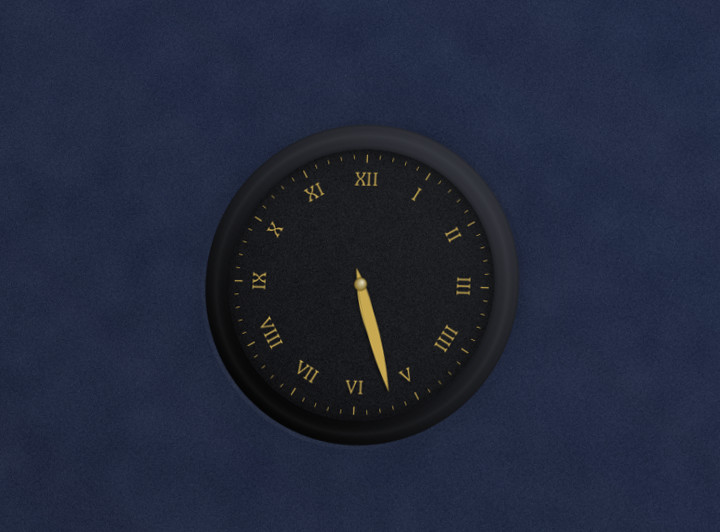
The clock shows 5.27
